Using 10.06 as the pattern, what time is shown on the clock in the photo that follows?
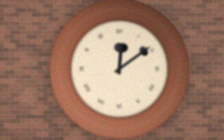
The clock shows 12.09
